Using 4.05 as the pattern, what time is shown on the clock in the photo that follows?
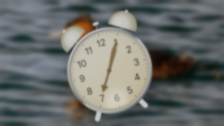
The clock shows 7.05
